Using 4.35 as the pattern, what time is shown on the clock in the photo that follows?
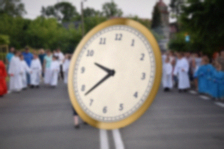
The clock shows 9.38
